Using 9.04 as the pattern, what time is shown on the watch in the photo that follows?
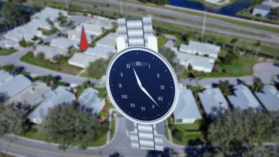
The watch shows 11.23
